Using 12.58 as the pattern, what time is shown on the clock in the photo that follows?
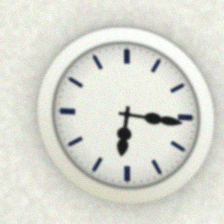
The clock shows 6.16
